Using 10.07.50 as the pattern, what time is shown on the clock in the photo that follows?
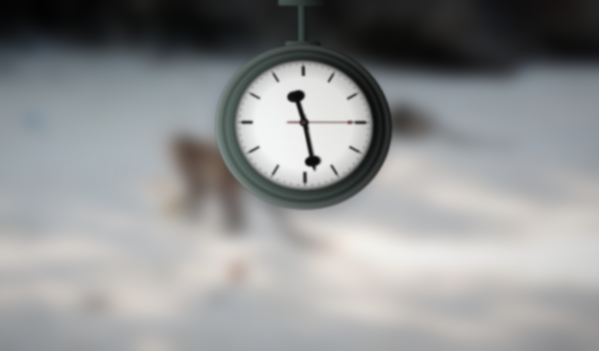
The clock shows 11.28.15
